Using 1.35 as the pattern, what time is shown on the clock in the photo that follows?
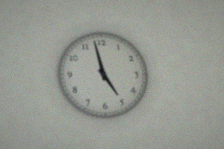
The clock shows 4.58
